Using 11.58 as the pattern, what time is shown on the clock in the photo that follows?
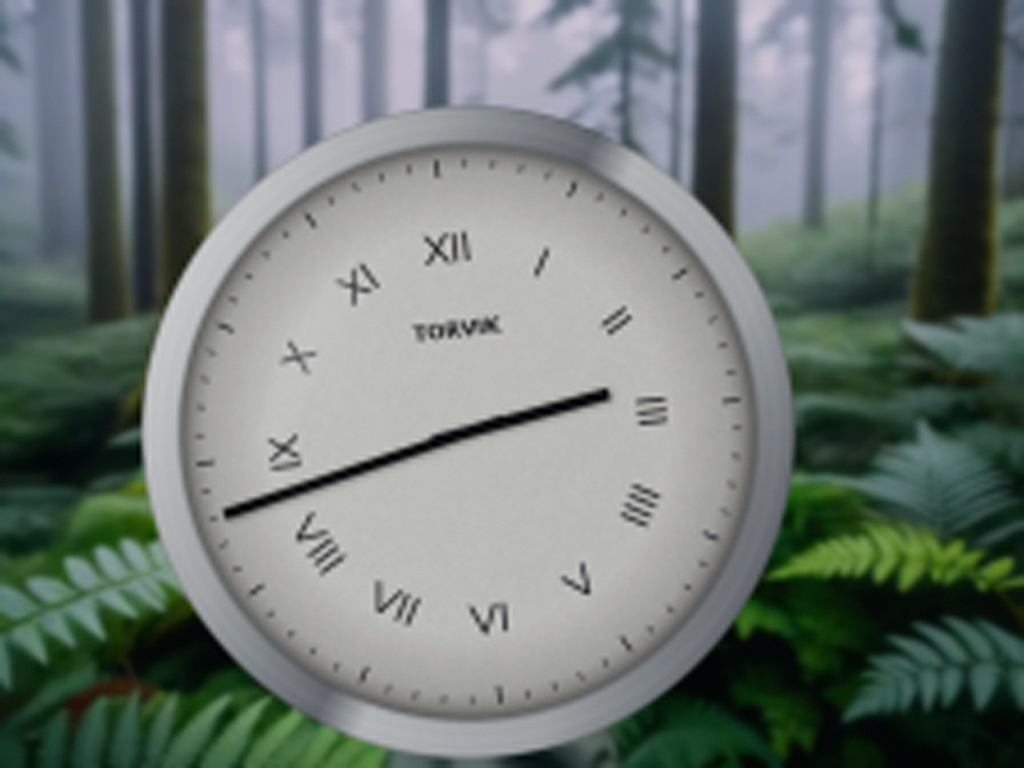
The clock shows 2.43
